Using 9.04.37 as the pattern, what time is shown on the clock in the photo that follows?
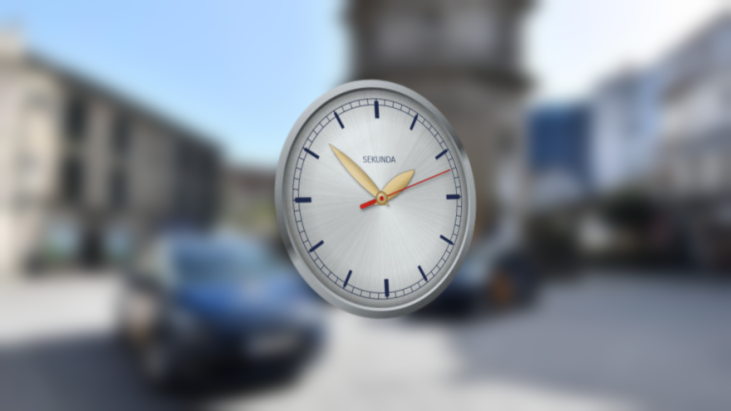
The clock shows 1.52.12
